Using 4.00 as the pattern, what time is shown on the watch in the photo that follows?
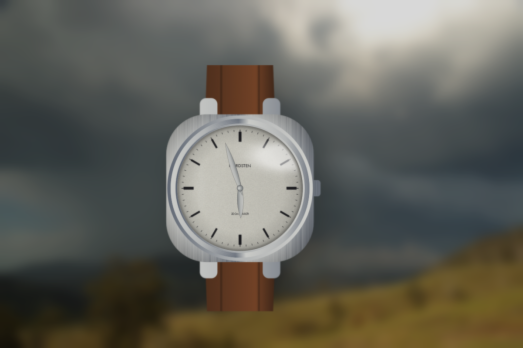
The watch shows 5.57
